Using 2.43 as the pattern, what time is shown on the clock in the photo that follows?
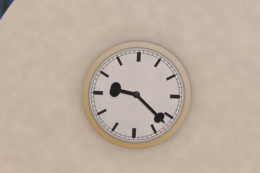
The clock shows 9.22
